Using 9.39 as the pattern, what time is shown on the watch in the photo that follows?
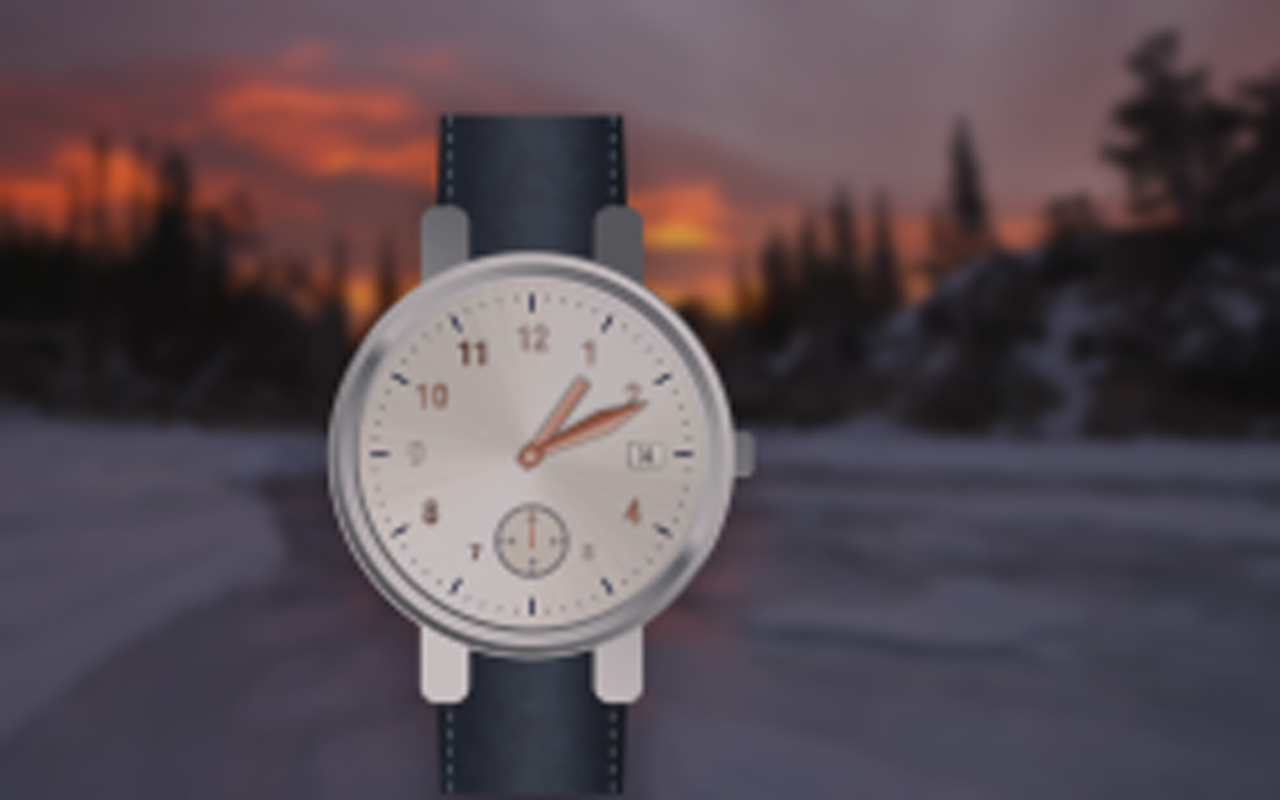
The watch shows 1.11
